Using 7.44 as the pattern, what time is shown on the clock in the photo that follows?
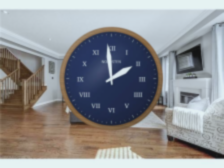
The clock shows 1.59
